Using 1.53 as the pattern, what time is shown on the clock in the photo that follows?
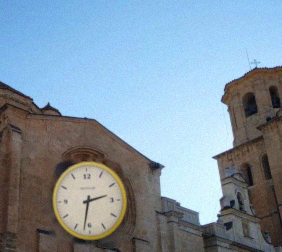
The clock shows 2.32
